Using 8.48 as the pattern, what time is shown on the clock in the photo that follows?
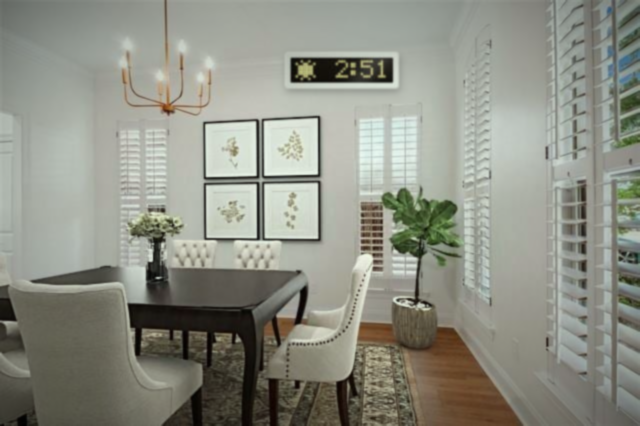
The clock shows 2.51
